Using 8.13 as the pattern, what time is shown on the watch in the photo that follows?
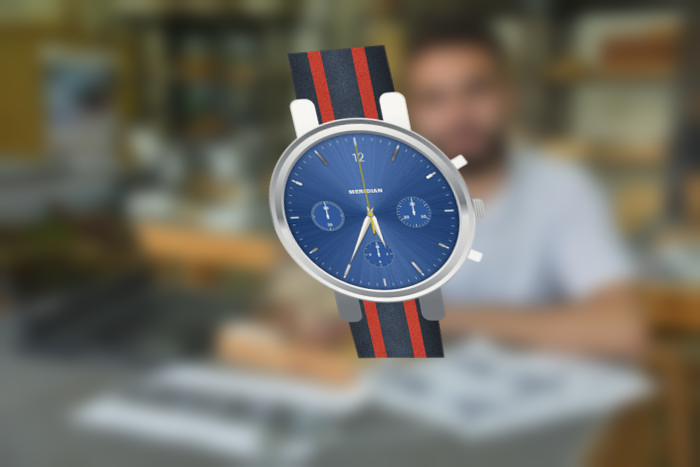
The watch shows 5.35
